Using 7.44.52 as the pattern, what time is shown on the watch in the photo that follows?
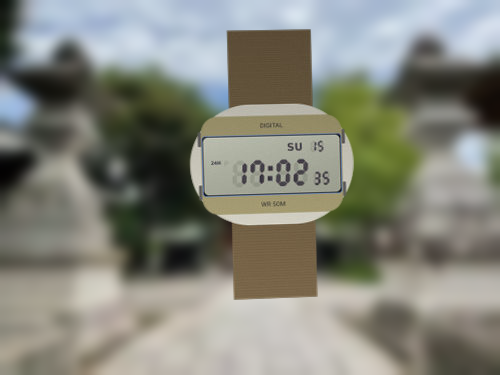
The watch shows 17.02.35
